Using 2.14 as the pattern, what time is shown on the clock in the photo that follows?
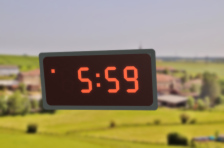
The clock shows 5.59
